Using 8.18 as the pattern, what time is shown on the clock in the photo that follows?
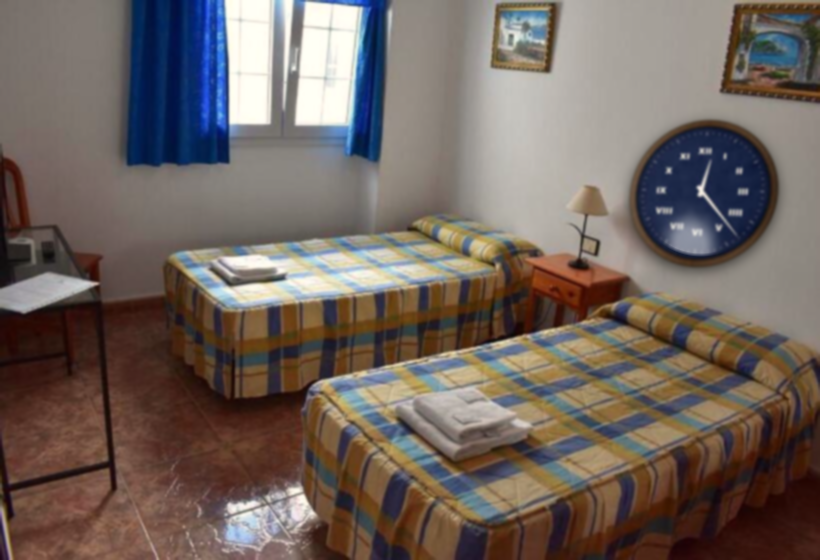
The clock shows 12.23
